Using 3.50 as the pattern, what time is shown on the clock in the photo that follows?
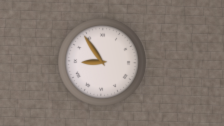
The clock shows 8.54
